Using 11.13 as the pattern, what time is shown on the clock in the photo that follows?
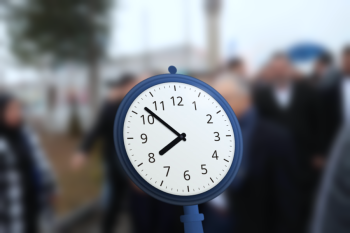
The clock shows 7.52
